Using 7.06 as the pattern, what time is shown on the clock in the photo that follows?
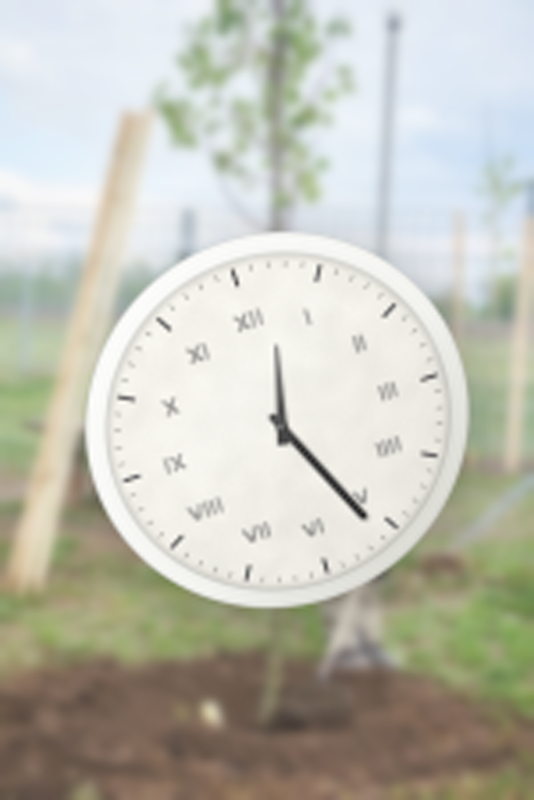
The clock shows 12.26
